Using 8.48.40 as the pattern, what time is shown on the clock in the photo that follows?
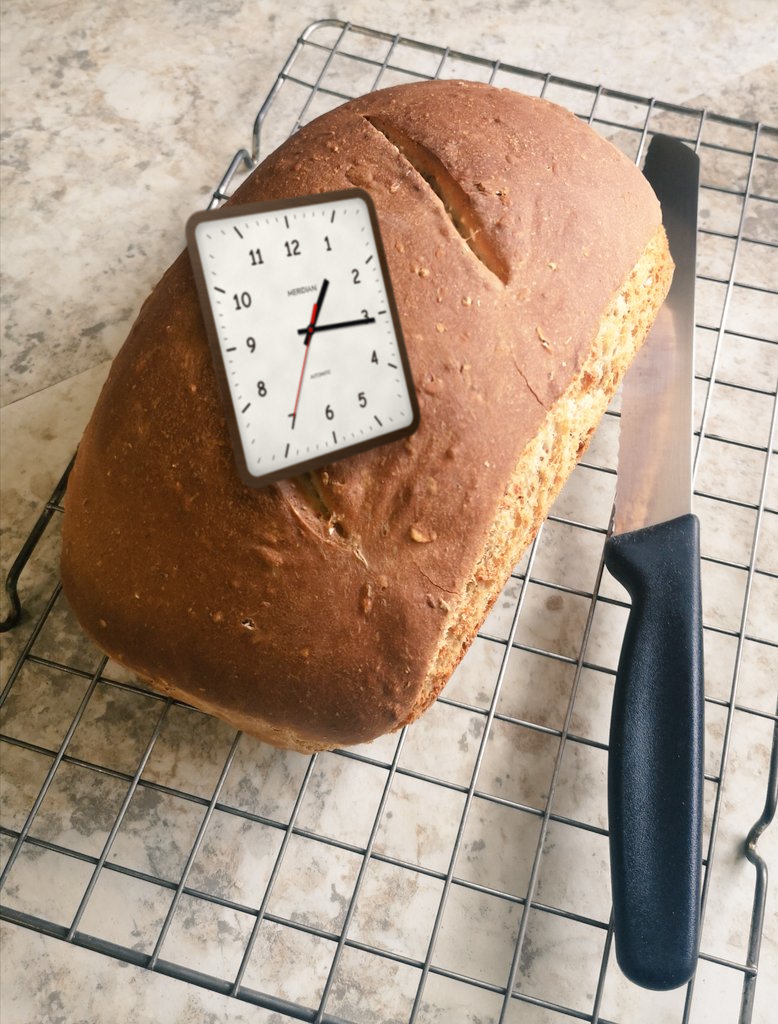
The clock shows 1.15.35
